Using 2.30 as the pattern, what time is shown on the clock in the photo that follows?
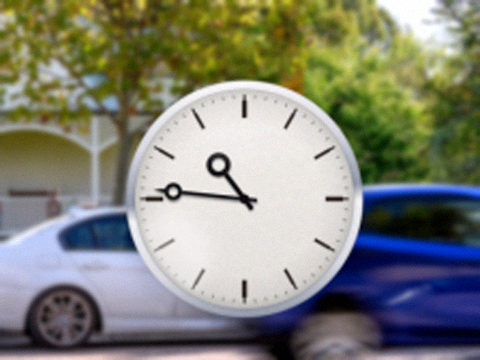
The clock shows 10.46
